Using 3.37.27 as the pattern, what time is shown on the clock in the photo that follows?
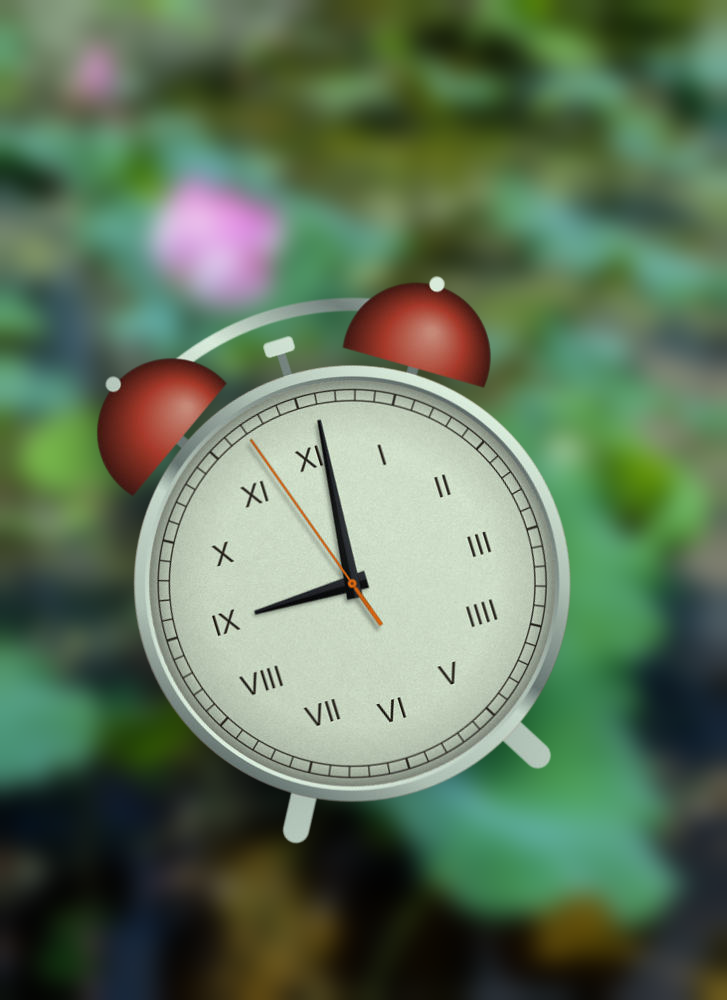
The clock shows 9.00.57
